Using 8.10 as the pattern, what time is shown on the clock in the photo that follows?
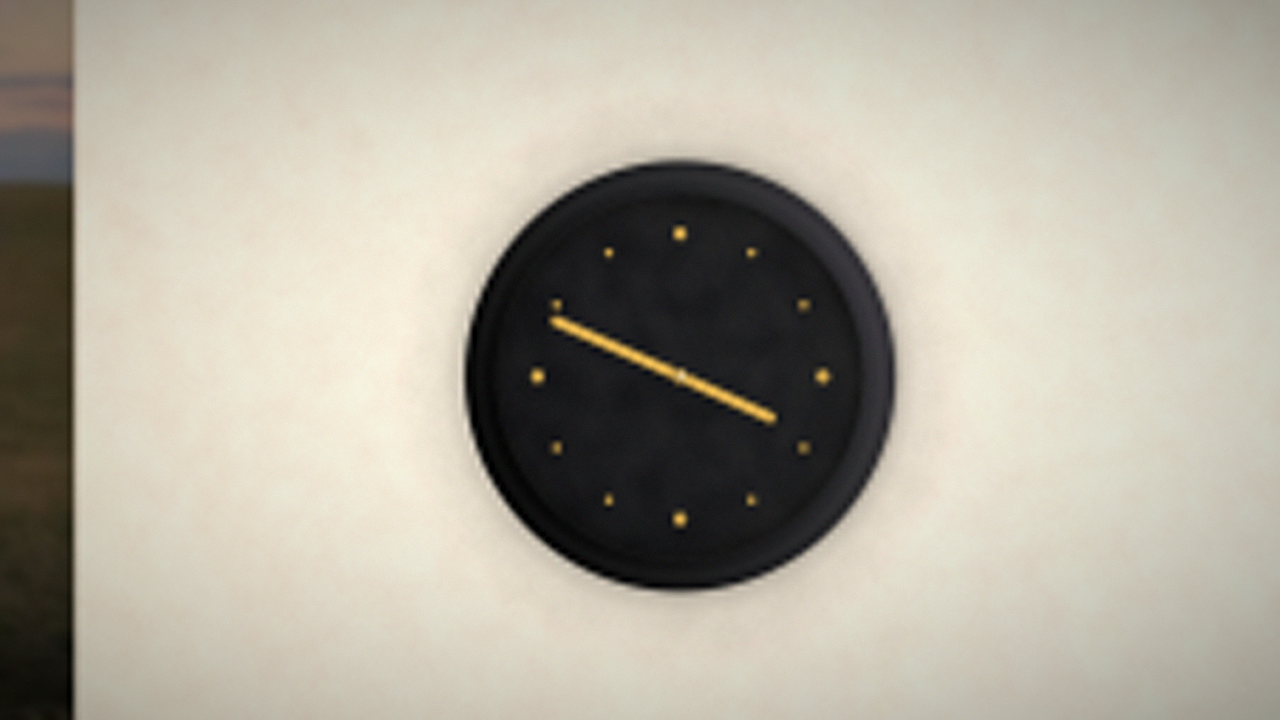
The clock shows 3.49
